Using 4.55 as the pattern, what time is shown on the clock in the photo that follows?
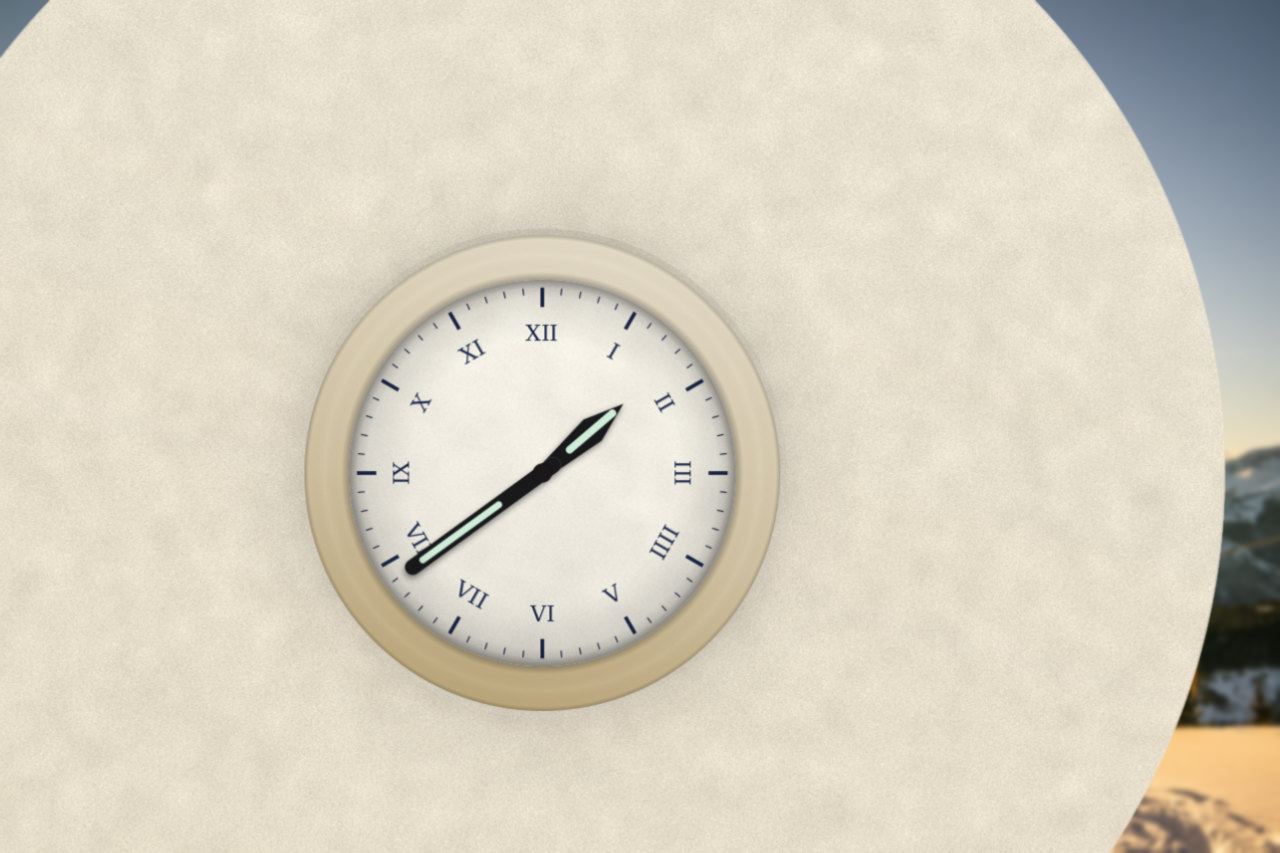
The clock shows 1.39
